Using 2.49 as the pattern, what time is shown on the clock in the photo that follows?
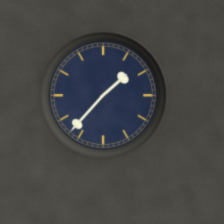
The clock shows 1.37
